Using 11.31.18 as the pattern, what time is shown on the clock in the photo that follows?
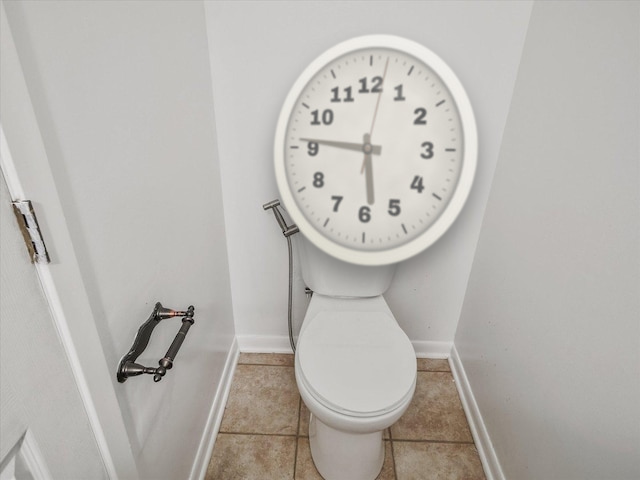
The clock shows 5.46.02
